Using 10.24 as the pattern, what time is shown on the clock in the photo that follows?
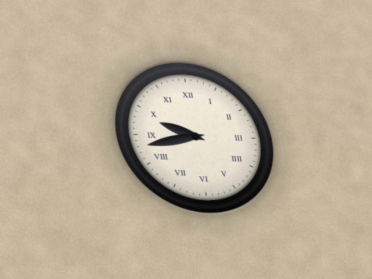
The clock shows 9.43
